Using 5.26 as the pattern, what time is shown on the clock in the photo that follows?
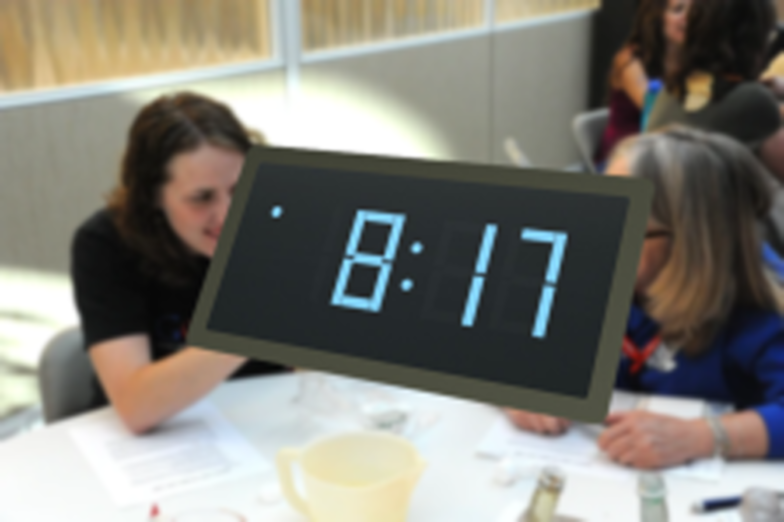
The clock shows 8.17
